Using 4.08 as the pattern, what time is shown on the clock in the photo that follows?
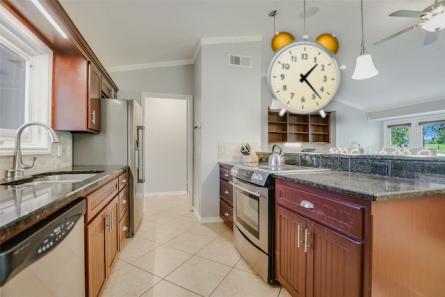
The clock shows 1.23
